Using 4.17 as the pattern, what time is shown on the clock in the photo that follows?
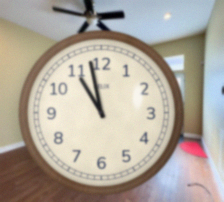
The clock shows 10.58
